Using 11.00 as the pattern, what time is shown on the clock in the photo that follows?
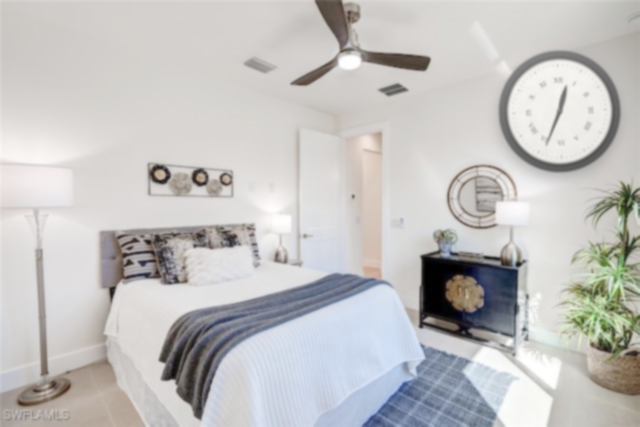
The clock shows 12.34
